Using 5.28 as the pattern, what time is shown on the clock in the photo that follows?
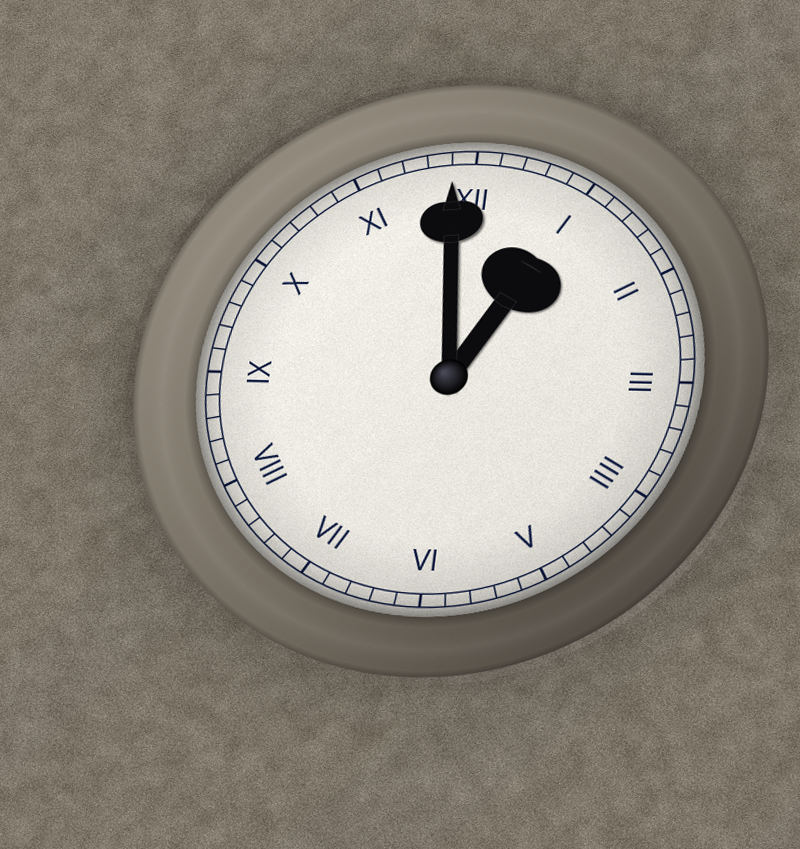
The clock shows 12.59
